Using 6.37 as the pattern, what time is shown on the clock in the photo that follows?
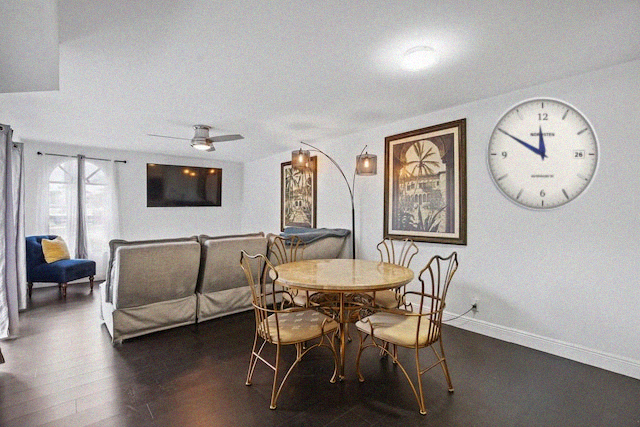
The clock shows 11.50
